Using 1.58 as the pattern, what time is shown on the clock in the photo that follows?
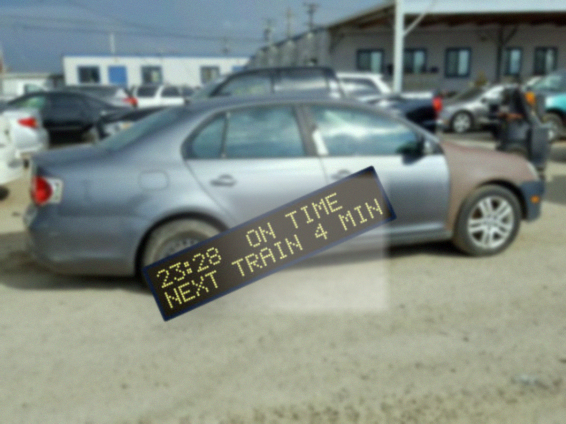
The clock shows 23.28
